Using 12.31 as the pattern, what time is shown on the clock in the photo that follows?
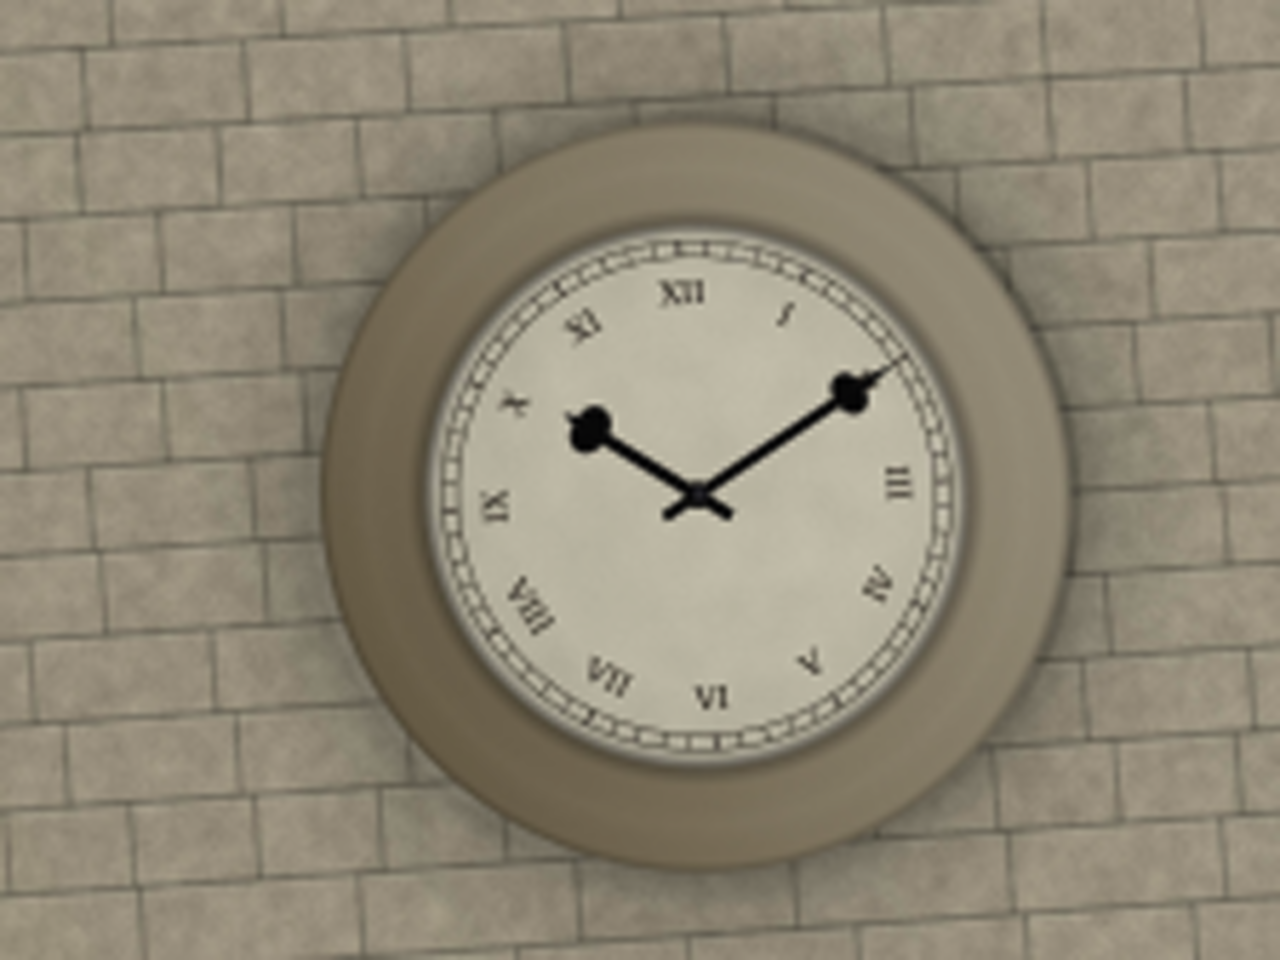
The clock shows 10.10
